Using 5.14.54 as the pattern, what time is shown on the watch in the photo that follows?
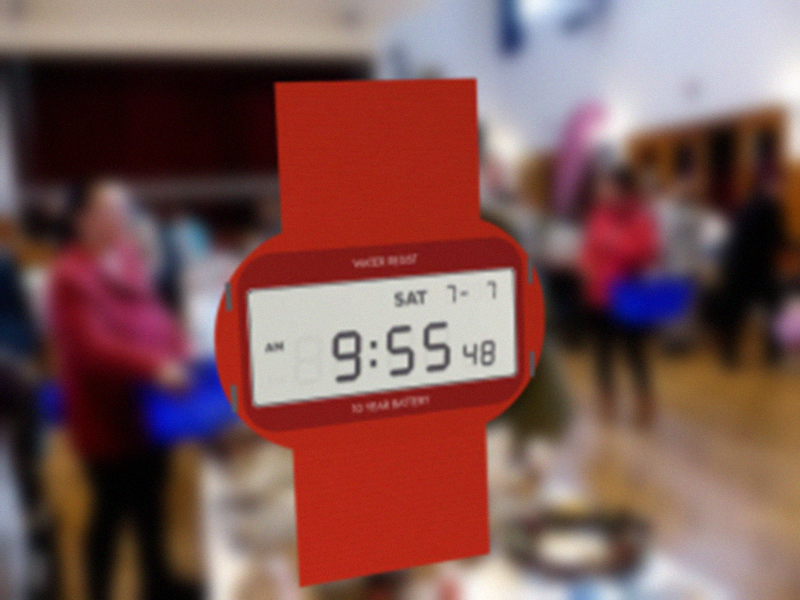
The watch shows 9.55.48
